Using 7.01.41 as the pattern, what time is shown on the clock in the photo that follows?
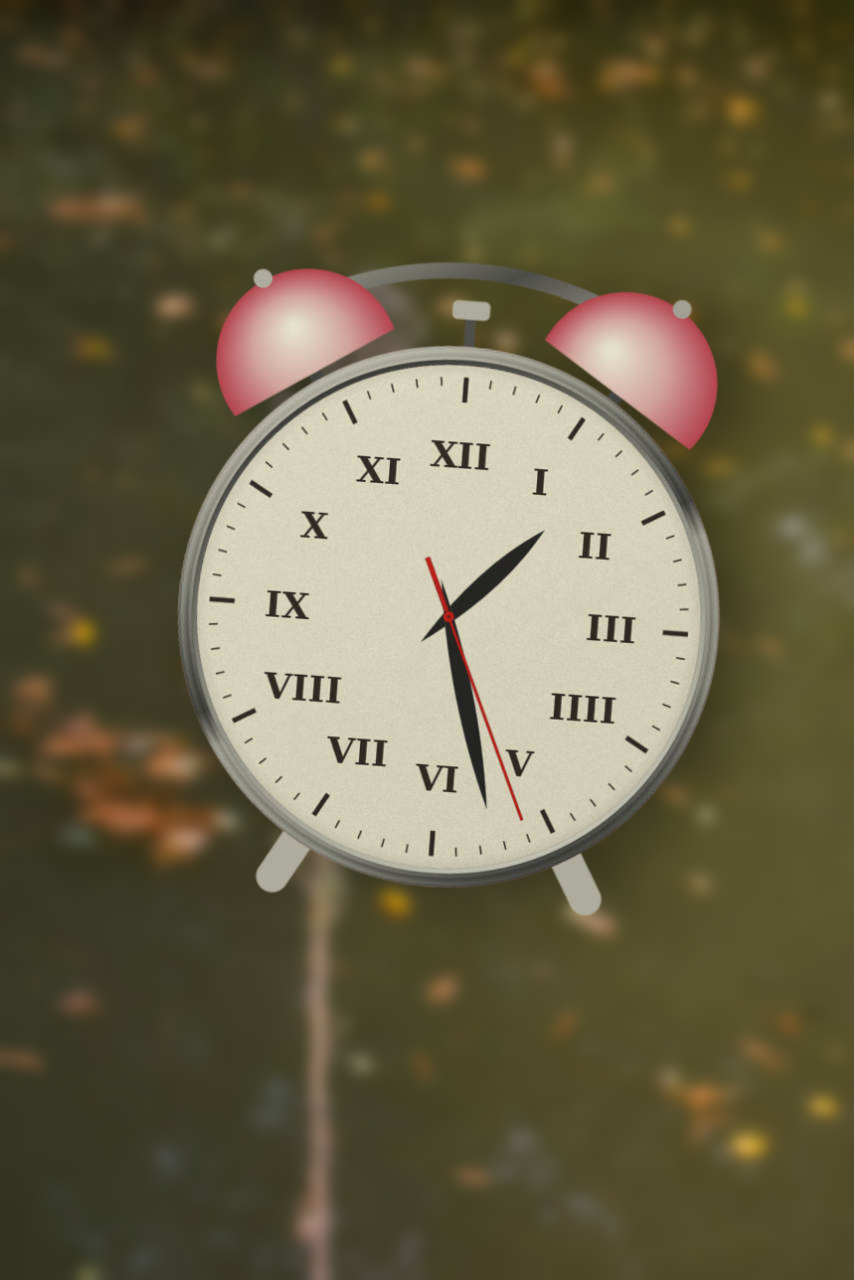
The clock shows 1.27.26
